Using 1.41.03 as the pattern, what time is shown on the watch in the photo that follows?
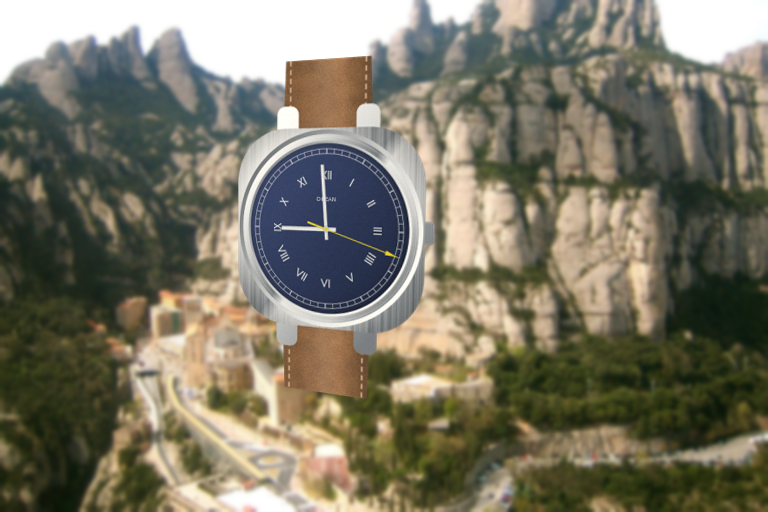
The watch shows 8.59.18
